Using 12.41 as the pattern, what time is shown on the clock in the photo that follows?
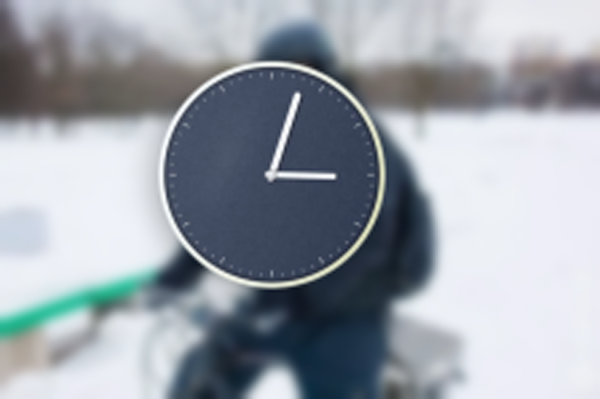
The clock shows 3.03
